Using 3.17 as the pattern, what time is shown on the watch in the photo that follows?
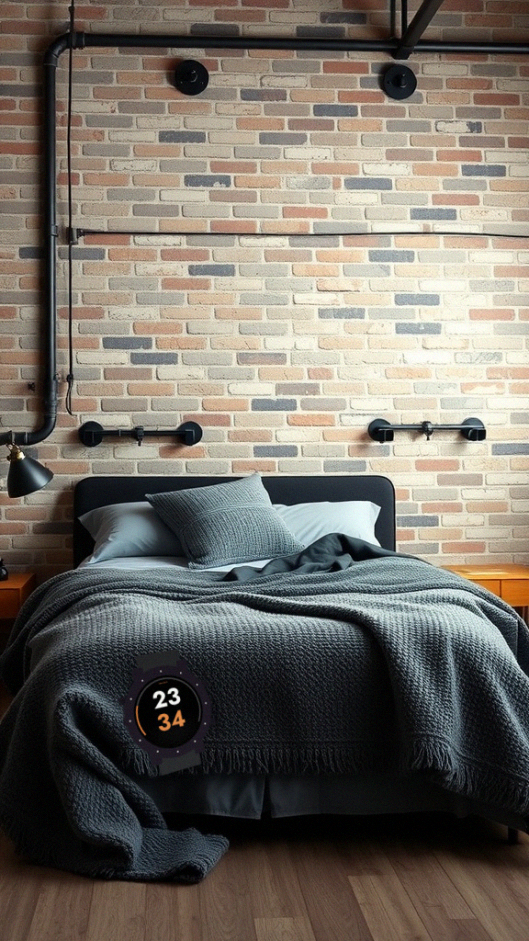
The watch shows 23.34
